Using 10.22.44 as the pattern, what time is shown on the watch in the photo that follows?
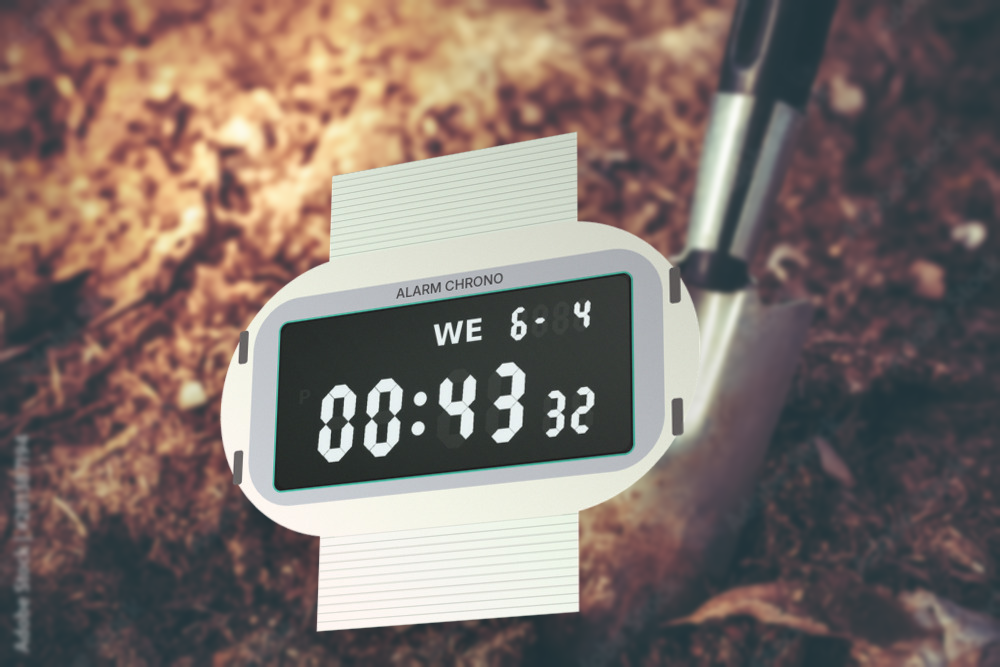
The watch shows 0.43.32
